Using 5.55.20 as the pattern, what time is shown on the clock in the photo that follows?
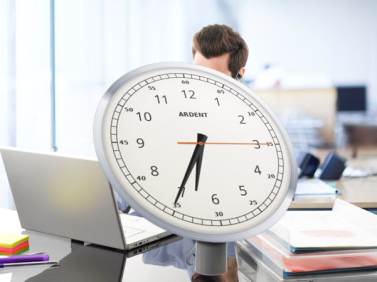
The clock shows 6.35.15
